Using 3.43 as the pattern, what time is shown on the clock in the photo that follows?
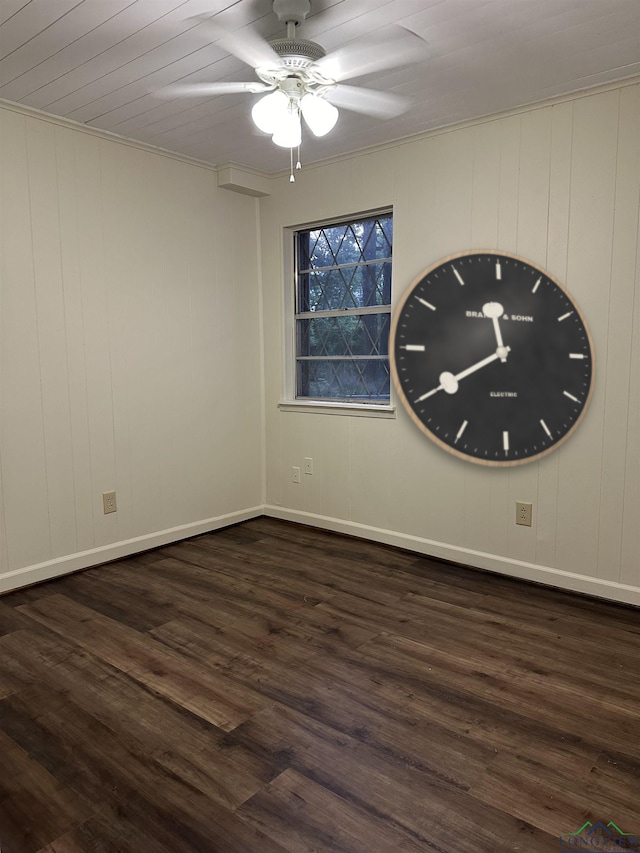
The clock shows 11.40
